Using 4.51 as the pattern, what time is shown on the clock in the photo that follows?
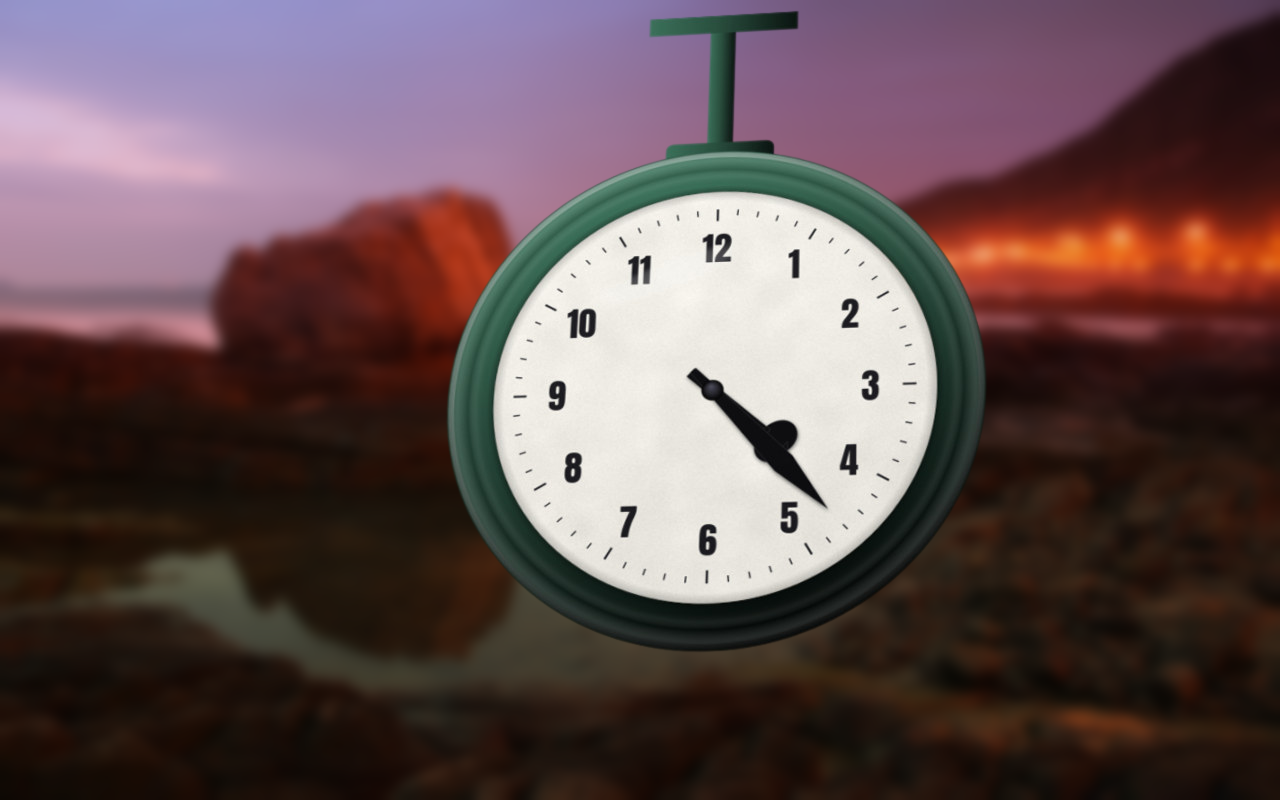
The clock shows 4.23
